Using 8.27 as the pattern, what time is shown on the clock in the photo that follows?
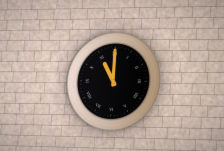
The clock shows 11.00
